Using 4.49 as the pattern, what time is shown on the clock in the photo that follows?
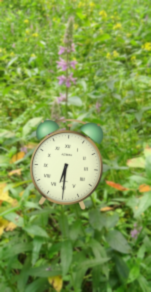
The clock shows 6.30
